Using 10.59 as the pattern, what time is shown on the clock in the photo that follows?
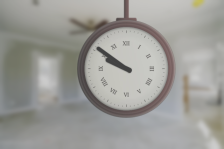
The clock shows 9.51
